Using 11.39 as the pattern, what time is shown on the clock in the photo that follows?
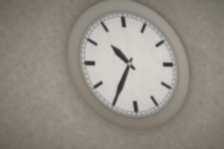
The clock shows 10.35
